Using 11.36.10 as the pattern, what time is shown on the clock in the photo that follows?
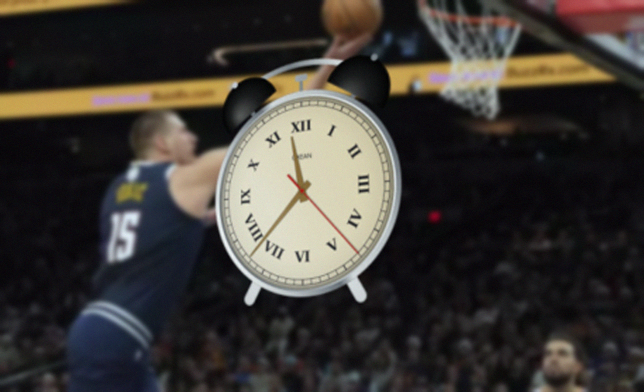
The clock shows 11.37.23
